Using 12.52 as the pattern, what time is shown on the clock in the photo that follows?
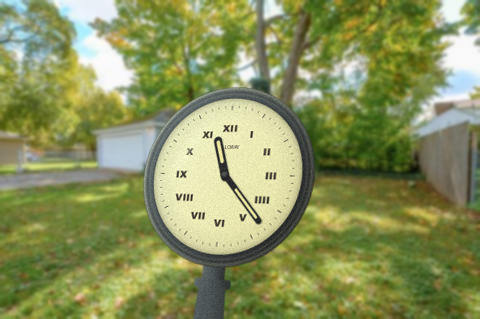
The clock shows 11.23
